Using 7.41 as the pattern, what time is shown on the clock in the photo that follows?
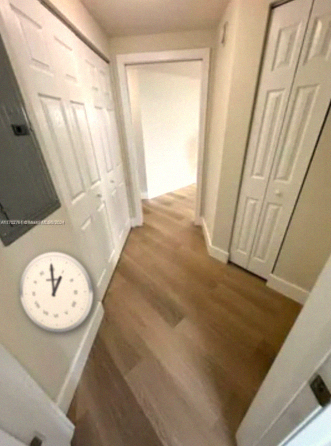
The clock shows 1.00
